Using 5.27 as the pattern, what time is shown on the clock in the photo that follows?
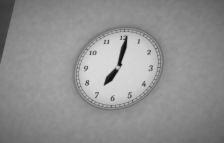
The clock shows 7.01
